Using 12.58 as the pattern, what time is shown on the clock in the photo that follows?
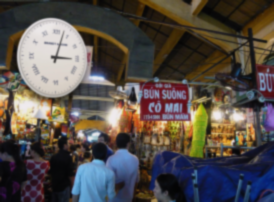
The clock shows 3.03
